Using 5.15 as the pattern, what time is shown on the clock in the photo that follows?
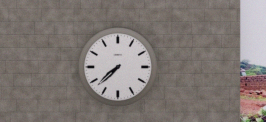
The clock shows 7.38
